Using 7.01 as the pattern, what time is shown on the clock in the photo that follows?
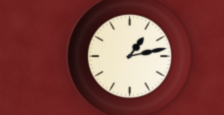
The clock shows 1.13
